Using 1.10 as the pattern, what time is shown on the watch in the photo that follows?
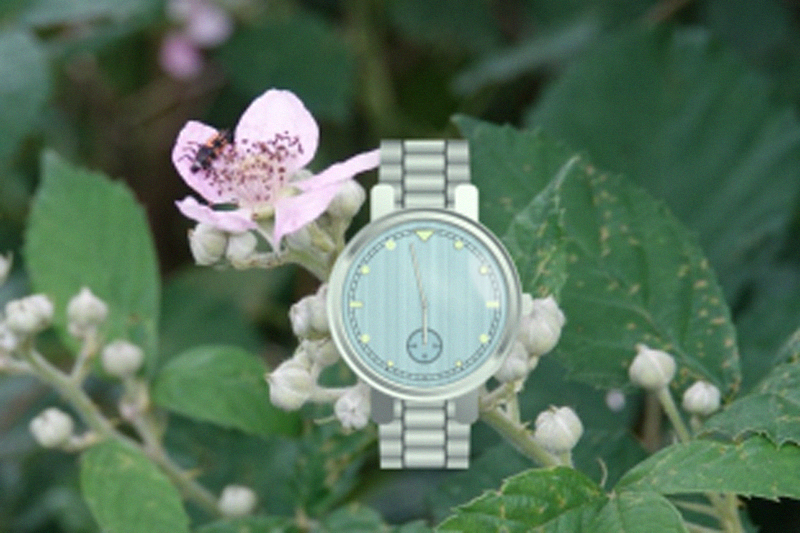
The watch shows 5.58
